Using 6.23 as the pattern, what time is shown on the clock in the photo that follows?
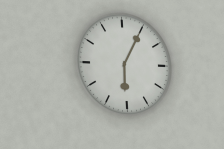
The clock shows 6.05
